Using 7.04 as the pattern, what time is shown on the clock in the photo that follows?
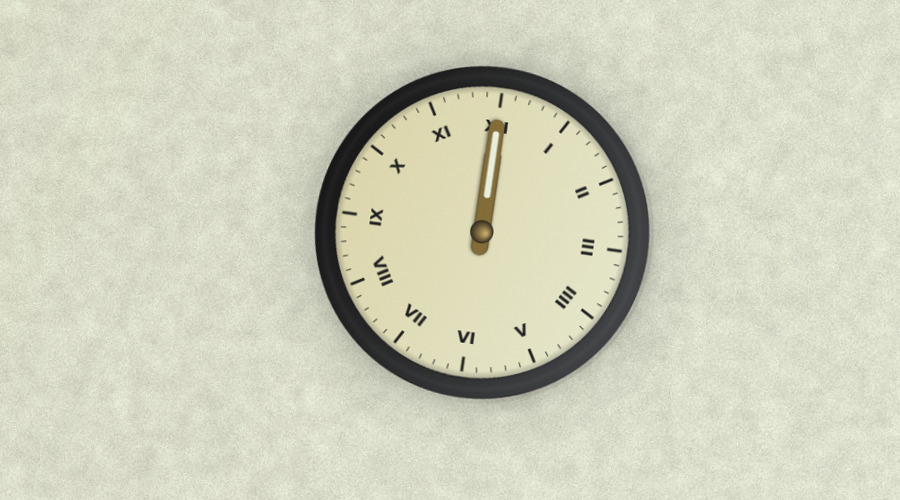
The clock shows 12.00
